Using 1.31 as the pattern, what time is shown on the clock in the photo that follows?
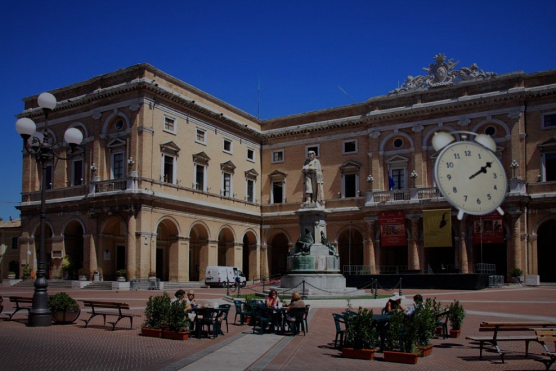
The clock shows 2.10
